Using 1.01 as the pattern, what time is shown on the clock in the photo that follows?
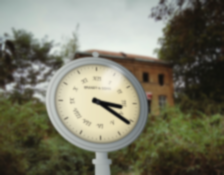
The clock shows 3.21
